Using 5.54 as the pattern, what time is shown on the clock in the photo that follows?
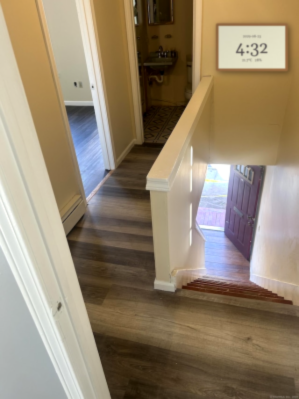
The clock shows 4.32
